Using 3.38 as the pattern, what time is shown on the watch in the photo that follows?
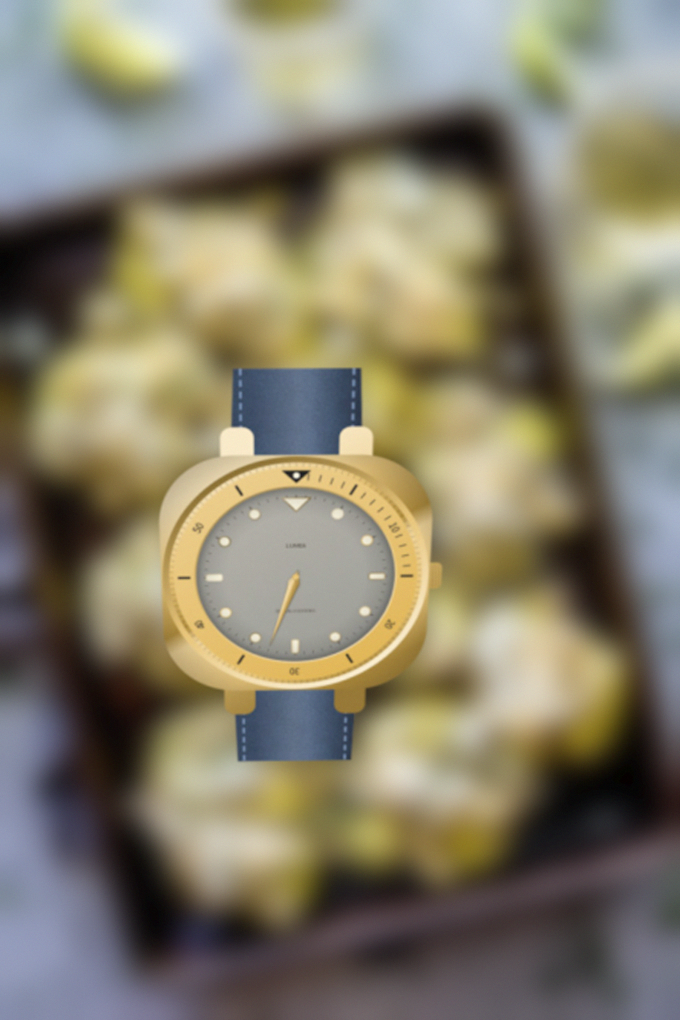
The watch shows 6.33
